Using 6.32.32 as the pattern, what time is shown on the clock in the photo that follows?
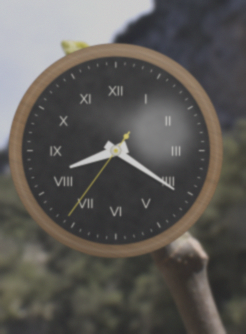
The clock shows 8.20.36
